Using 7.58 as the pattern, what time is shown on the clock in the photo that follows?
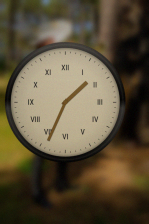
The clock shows 1.34
